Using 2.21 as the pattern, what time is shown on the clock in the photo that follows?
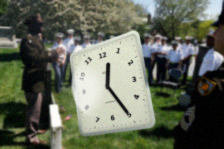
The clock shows 12.25
